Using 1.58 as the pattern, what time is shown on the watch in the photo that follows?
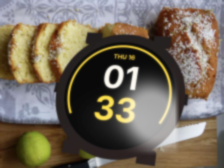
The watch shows 1.33
